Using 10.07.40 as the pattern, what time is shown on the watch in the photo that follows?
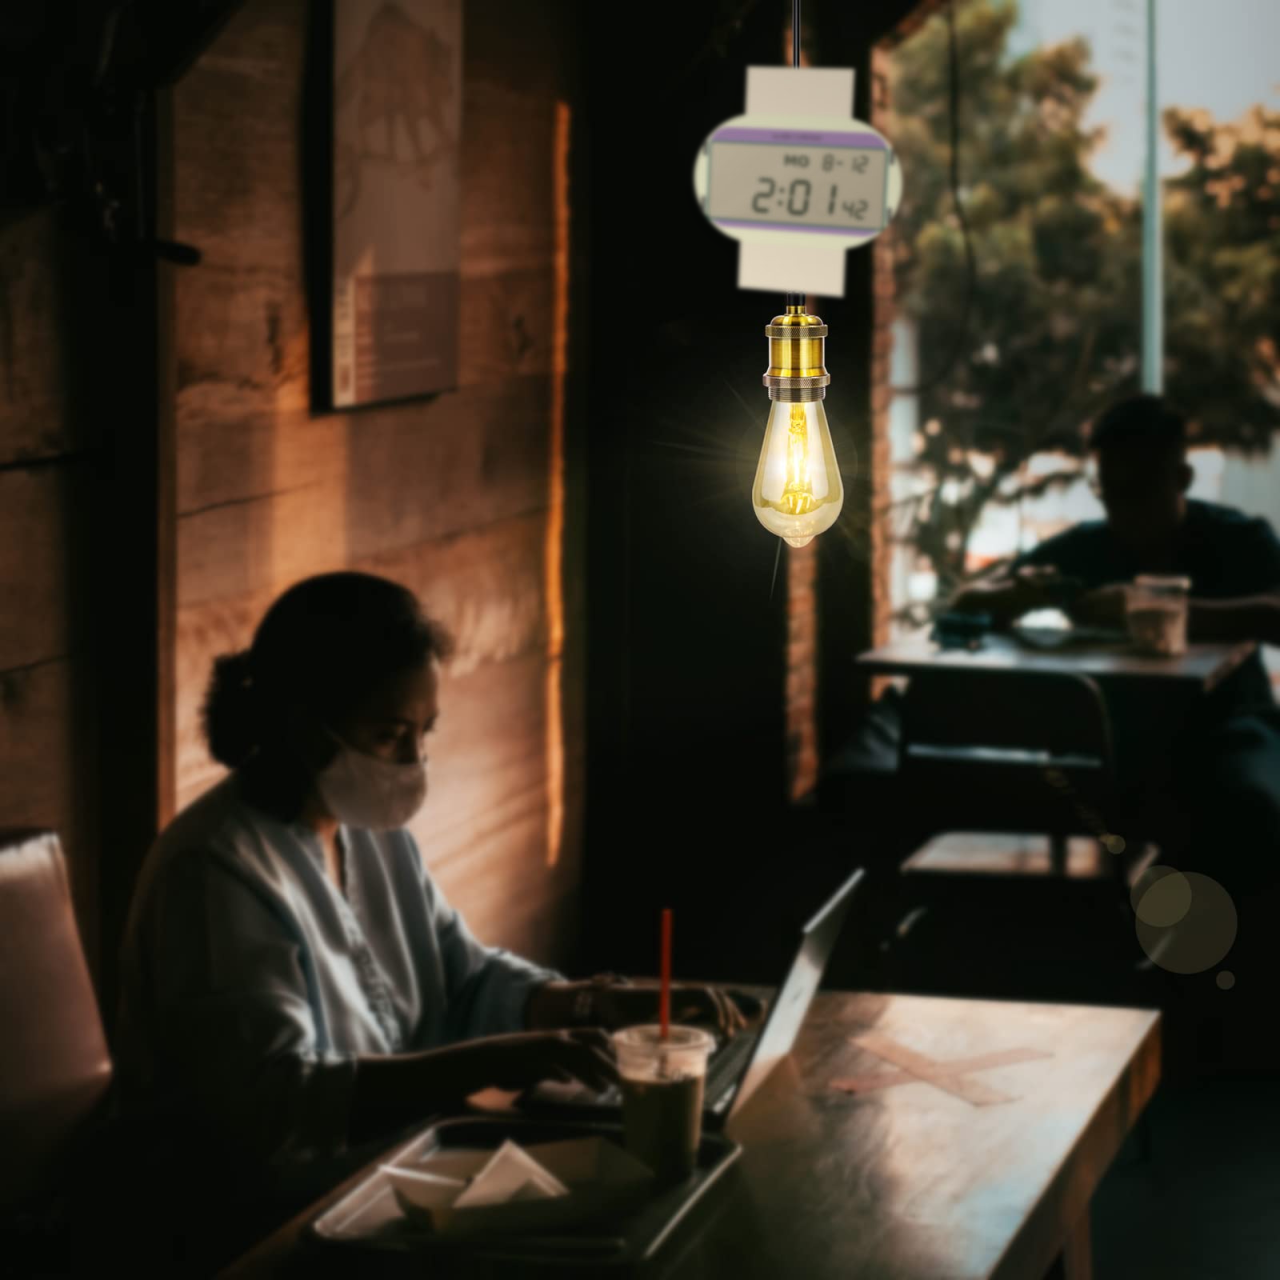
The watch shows 2.01.42
